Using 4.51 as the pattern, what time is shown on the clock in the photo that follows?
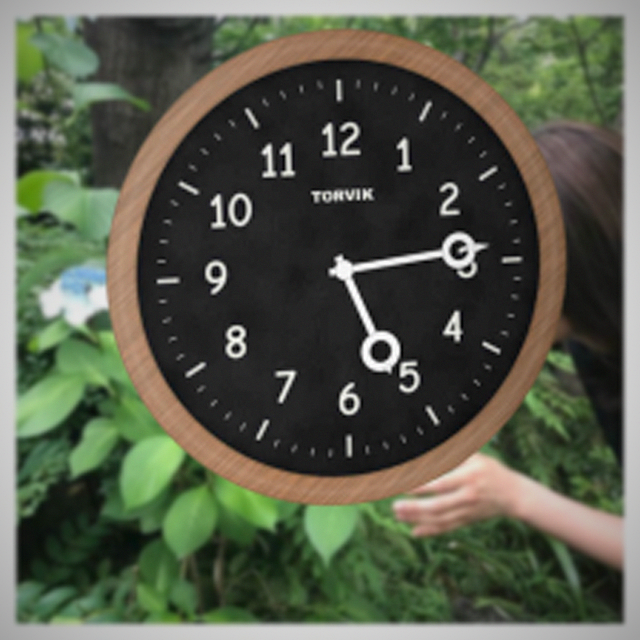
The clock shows 5.14
